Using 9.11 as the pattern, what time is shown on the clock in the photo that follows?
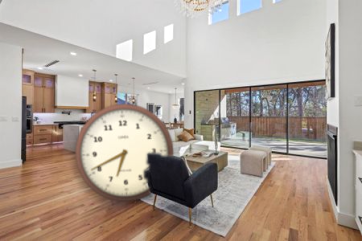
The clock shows 6.41
